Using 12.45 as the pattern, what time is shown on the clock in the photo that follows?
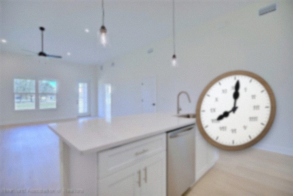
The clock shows 8.01
